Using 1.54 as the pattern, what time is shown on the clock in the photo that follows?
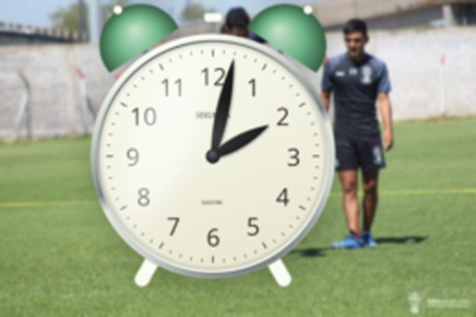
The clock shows 2.02
